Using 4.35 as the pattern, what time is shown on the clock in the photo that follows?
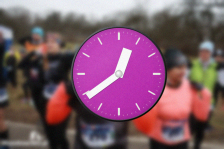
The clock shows 12.39
